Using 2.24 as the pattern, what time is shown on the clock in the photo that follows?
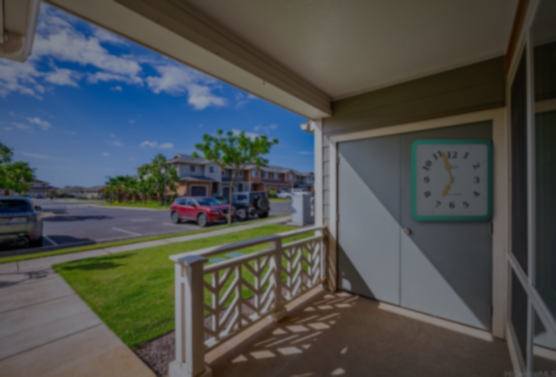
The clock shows 6.57
